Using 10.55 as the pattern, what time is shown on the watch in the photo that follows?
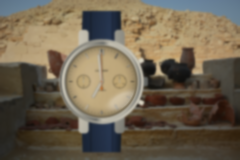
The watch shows 6.59
